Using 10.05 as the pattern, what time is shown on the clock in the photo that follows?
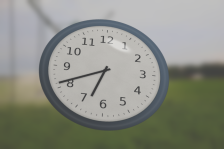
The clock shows 6.41
